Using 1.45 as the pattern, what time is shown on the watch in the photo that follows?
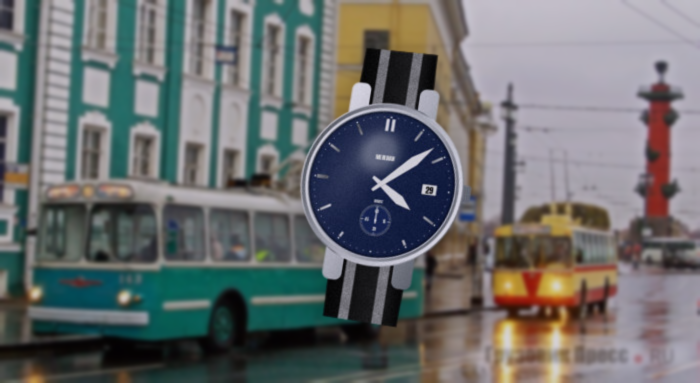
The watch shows 4.08
